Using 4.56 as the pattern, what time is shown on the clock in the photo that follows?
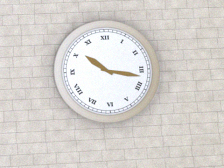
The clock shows 10.17
